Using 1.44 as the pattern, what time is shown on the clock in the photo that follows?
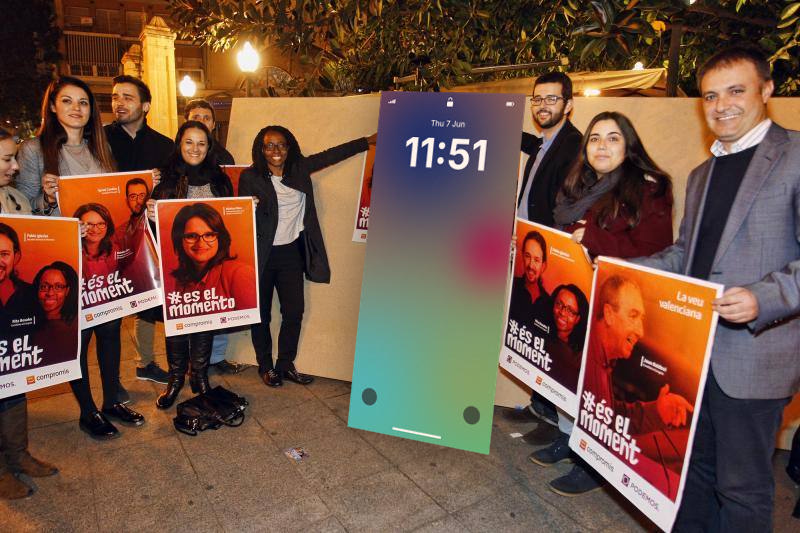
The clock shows 11.51
